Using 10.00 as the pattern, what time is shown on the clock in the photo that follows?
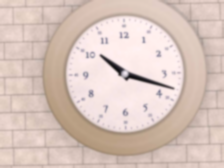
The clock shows 10.18
